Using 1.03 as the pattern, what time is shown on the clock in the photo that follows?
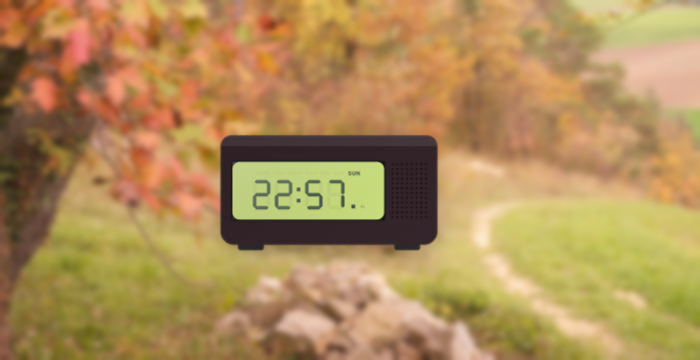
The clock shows 22.57
